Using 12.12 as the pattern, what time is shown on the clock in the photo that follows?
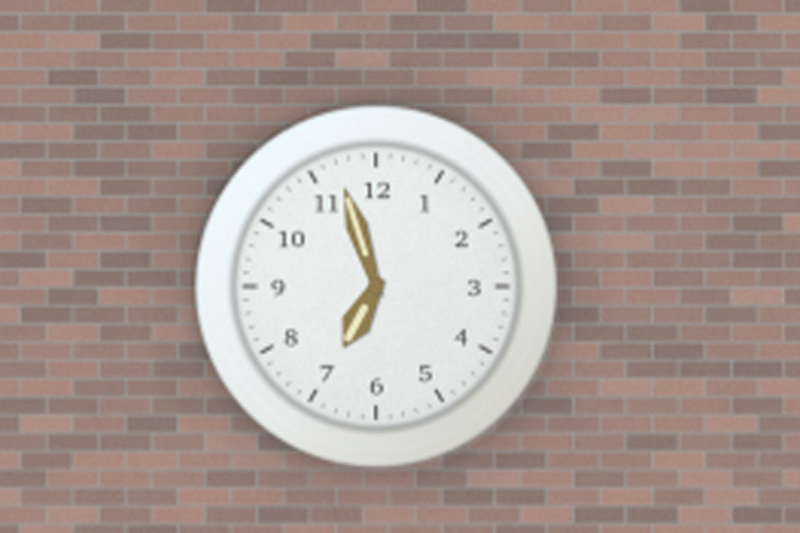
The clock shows 6.57
